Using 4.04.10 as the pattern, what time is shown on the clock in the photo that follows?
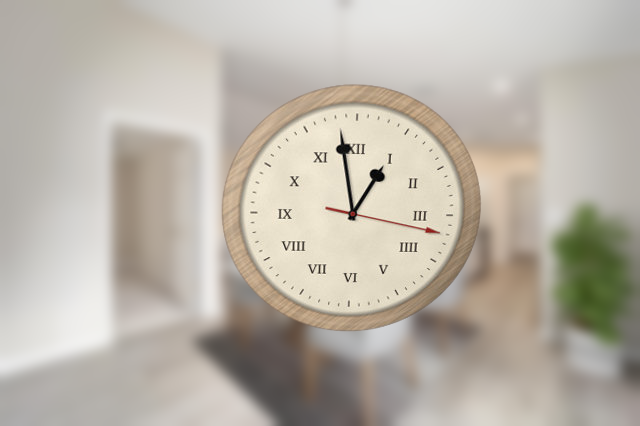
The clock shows 12.58.17
